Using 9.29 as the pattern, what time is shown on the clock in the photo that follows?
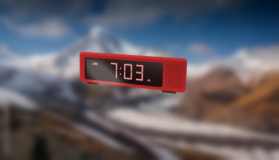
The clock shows 7.03
